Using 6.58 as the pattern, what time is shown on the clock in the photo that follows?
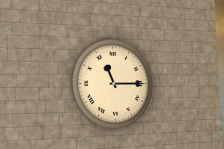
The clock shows 11.15
